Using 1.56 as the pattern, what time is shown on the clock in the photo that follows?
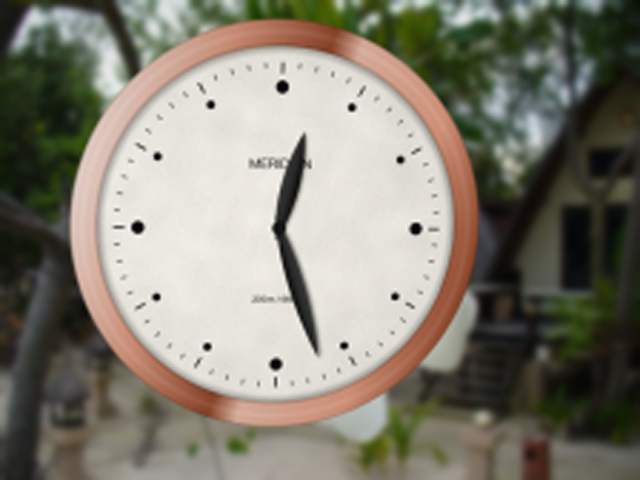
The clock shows 12.27
